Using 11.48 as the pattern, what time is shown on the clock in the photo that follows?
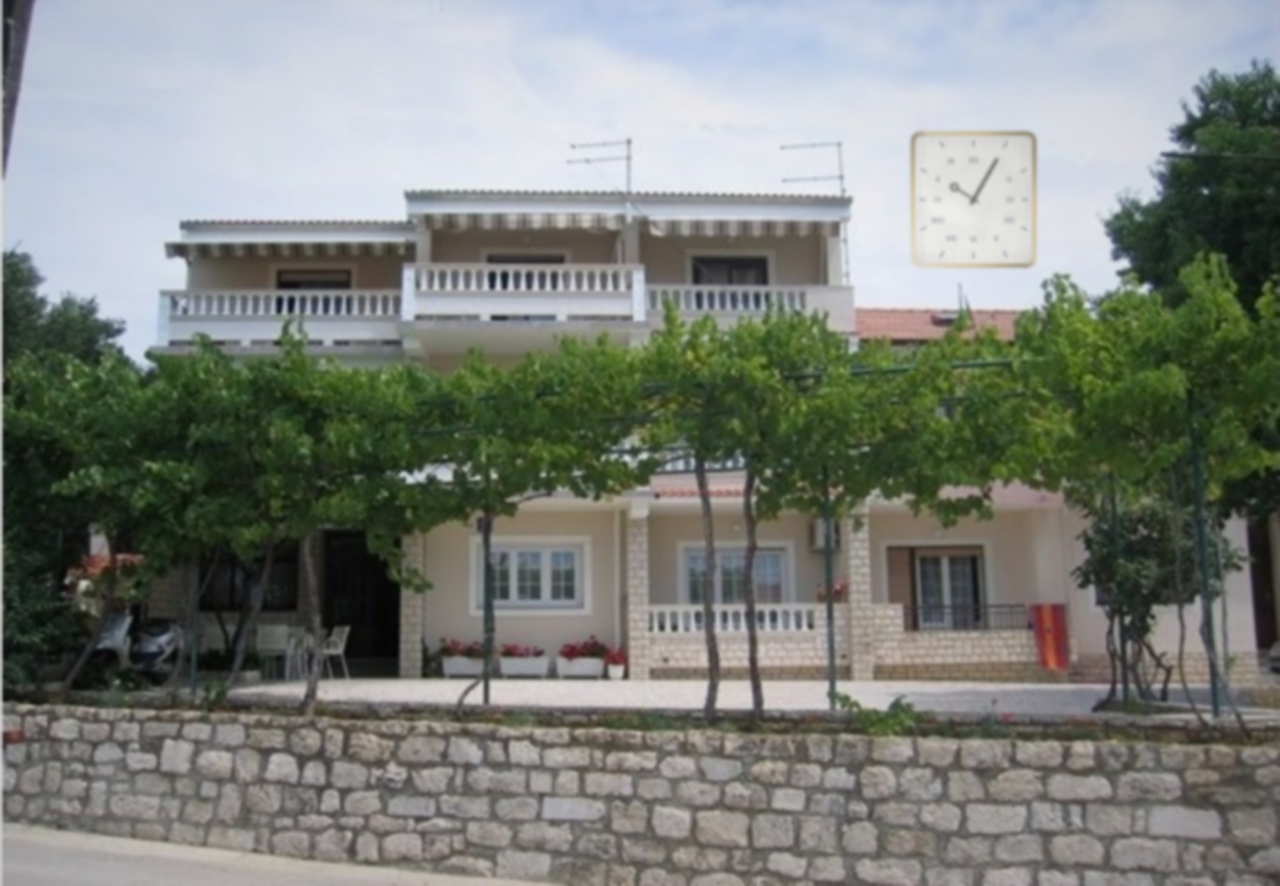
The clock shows 10.05
